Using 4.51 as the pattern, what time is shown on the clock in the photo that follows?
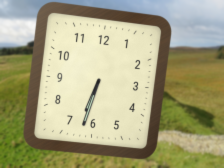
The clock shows 6.32
